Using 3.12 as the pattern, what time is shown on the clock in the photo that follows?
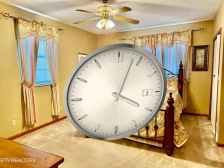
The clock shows 4.03
